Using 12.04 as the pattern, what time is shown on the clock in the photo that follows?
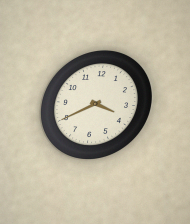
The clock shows 3.40
